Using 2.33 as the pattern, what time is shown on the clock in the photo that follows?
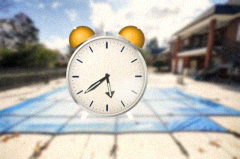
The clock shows 5.39
